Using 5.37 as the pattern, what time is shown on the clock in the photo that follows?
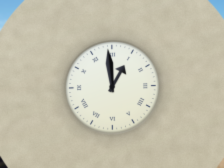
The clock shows 12.59
